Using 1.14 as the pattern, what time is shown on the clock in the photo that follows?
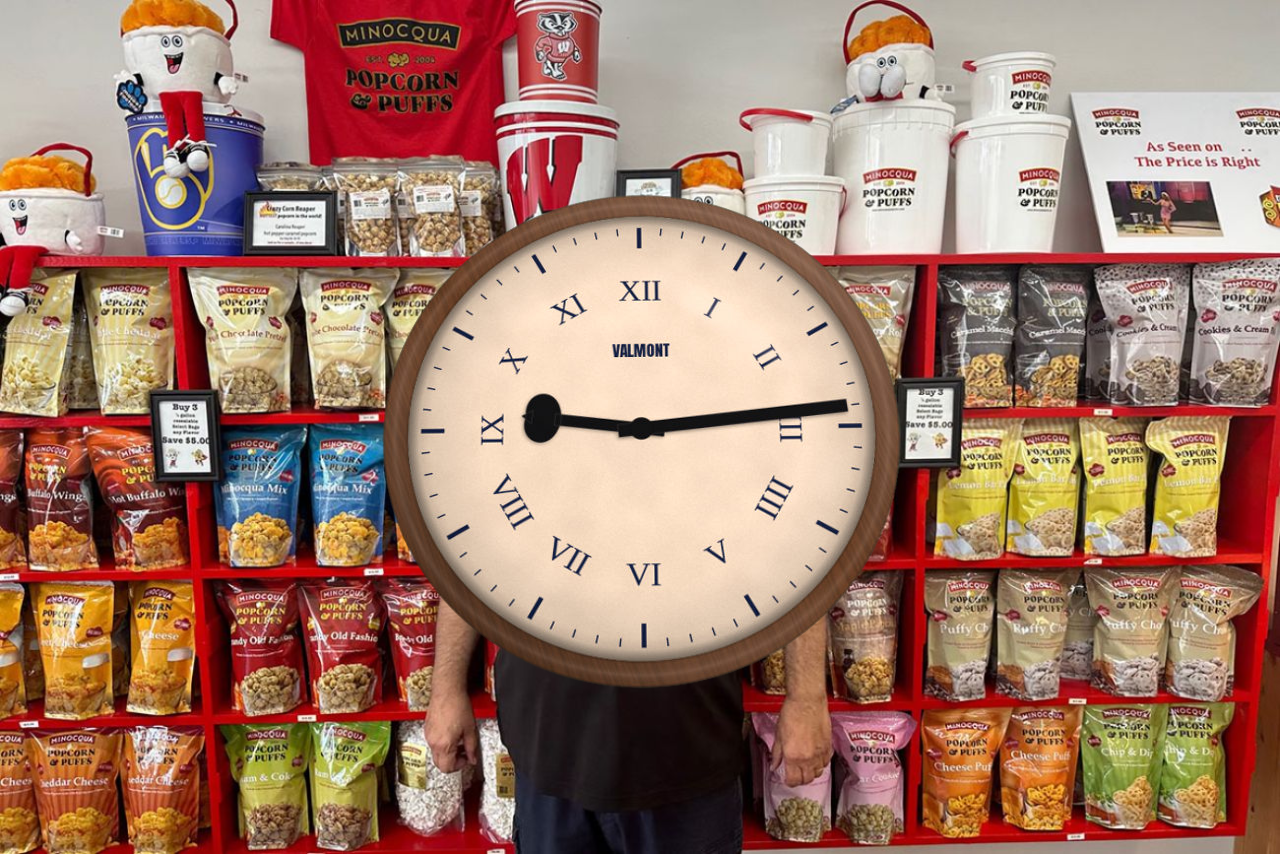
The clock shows 9.14
